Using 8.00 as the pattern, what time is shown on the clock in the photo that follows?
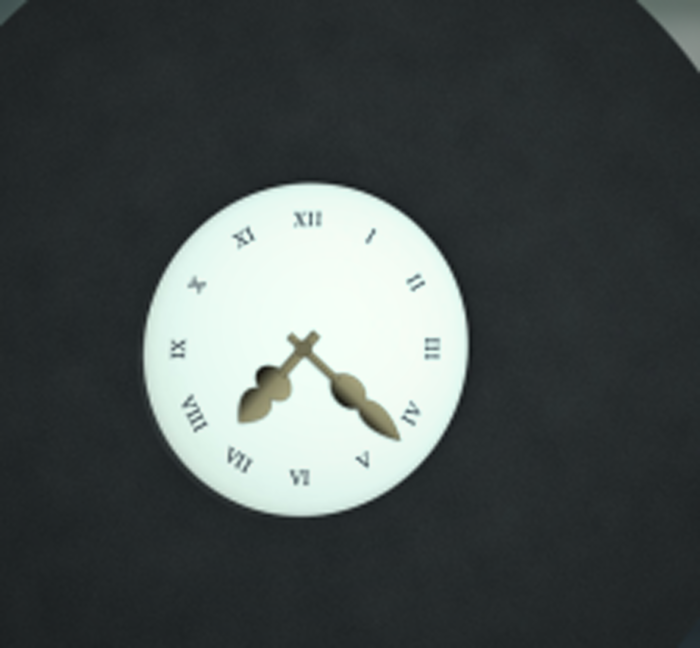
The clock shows 7.22
